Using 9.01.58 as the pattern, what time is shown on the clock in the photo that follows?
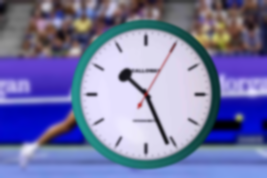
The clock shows 10.26.05
